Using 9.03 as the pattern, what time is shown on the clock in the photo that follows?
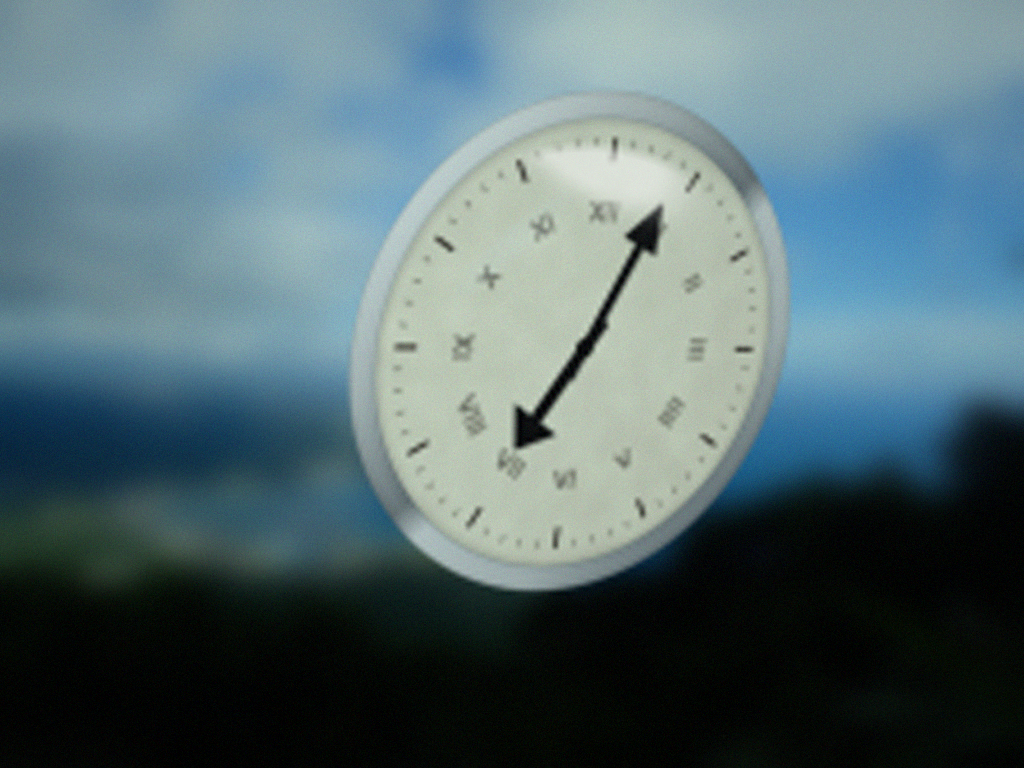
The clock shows 7.04
